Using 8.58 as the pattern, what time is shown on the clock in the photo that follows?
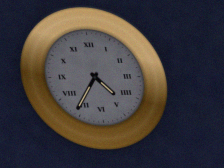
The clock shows 4.36
